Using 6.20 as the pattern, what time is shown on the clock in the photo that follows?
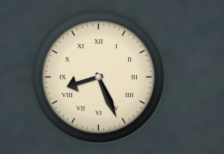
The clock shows 8.26
